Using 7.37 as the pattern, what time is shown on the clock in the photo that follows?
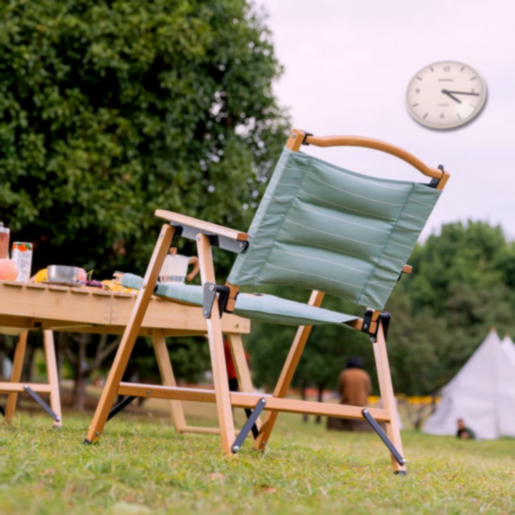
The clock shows 4.16
